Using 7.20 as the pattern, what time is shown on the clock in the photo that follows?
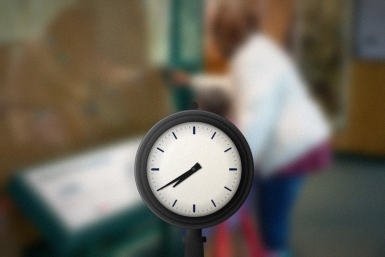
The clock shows 7.40
